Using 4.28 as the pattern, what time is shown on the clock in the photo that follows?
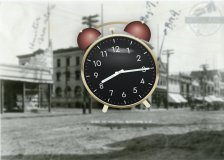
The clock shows 8.15
